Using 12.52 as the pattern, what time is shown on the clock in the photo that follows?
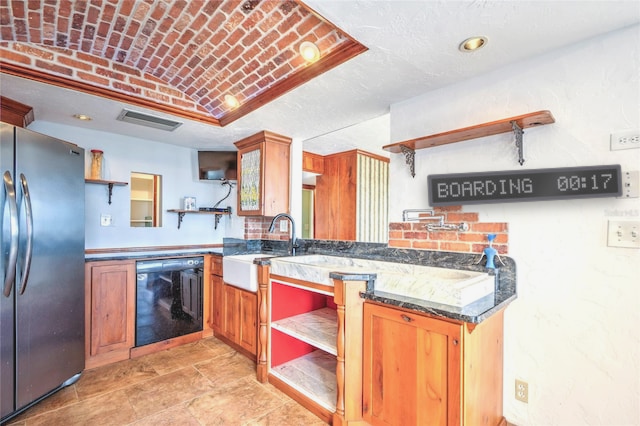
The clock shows 0.17
